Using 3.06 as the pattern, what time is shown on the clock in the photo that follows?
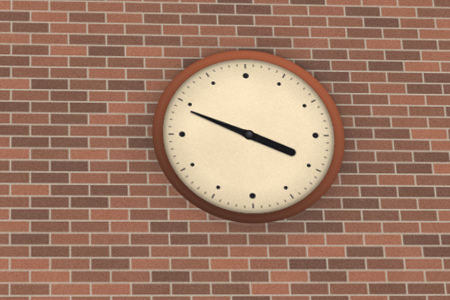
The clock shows 3.49
